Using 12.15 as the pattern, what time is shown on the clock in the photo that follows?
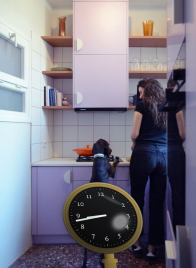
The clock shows 8.43
